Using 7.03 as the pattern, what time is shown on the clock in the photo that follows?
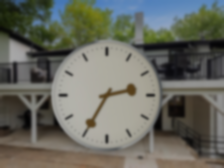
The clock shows 2.35
